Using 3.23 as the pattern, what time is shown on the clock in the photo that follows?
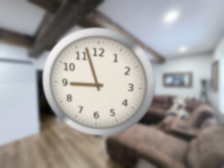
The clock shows 8.57
